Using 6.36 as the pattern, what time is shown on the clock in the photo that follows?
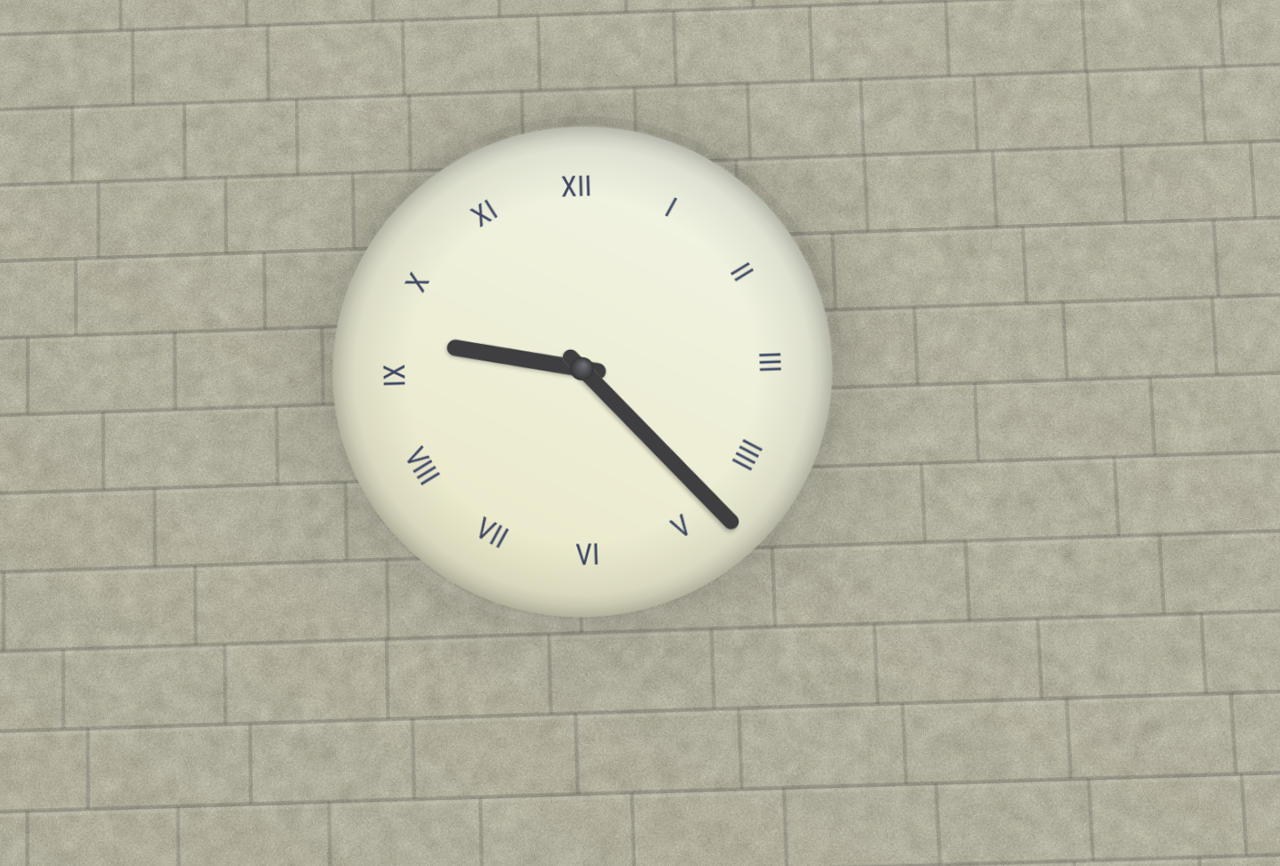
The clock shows 9.23
